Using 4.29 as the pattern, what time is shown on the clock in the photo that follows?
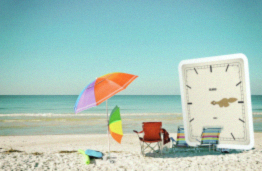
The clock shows 3.14
